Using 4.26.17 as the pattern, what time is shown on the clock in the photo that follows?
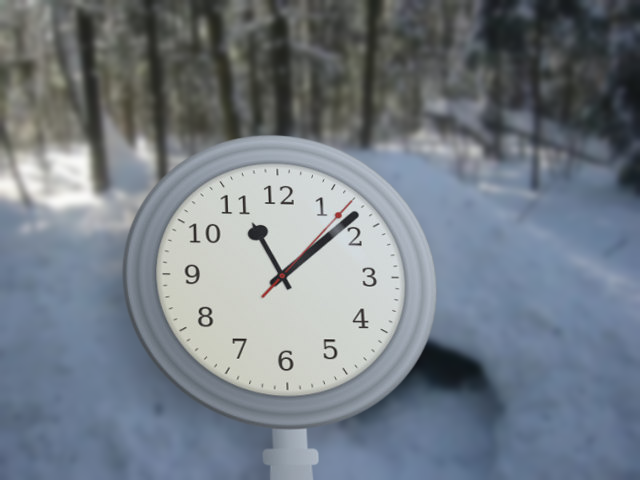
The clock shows 11.08.07
